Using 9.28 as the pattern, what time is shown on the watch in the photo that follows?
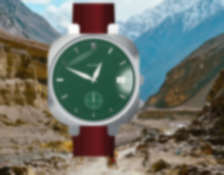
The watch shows 12.49
